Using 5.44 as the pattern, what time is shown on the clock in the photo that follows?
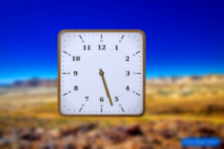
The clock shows 5.27
